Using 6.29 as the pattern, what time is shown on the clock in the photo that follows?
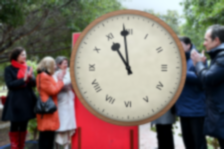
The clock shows 10.59
